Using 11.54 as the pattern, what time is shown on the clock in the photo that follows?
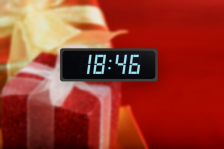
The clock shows 18.46
